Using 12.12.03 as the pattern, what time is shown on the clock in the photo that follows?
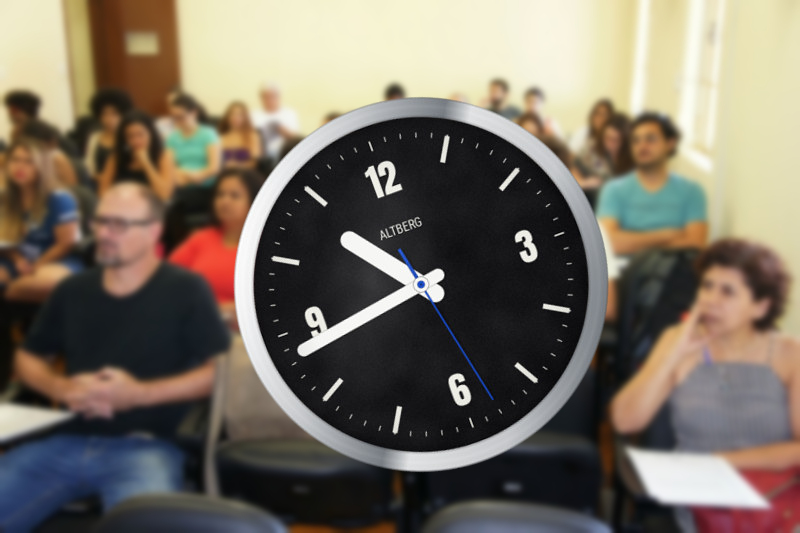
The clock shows 10.43.28
